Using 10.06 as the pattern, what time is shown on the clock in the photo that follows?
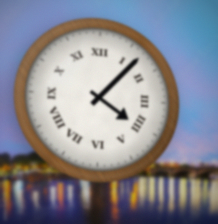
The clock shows 4.07
